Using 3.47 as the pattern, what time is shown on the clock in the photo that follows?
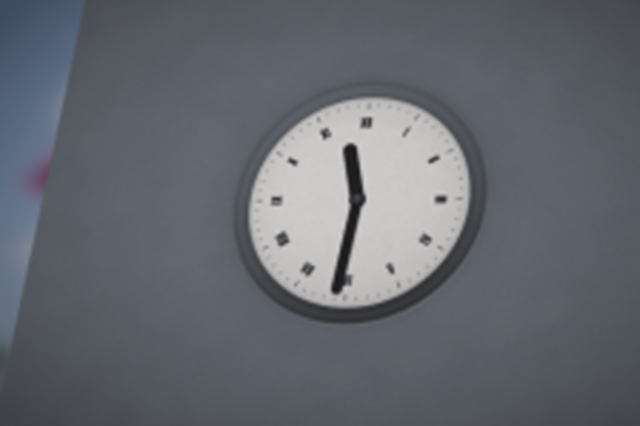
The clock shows 11.31
